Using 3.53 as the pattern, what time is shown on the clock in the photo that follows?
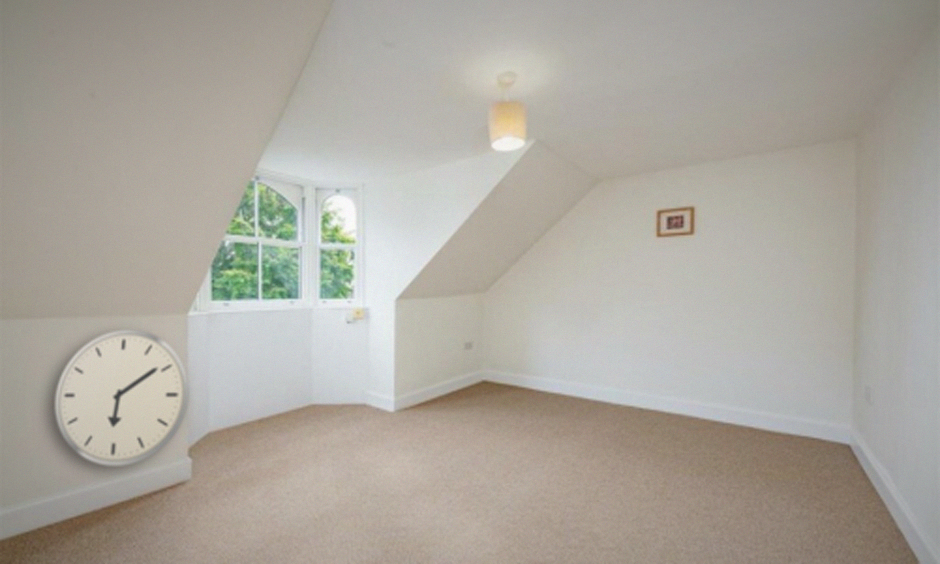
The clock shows 6.09
